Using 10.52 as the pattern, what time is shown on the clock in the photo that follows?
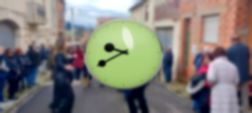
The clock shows 9.40
